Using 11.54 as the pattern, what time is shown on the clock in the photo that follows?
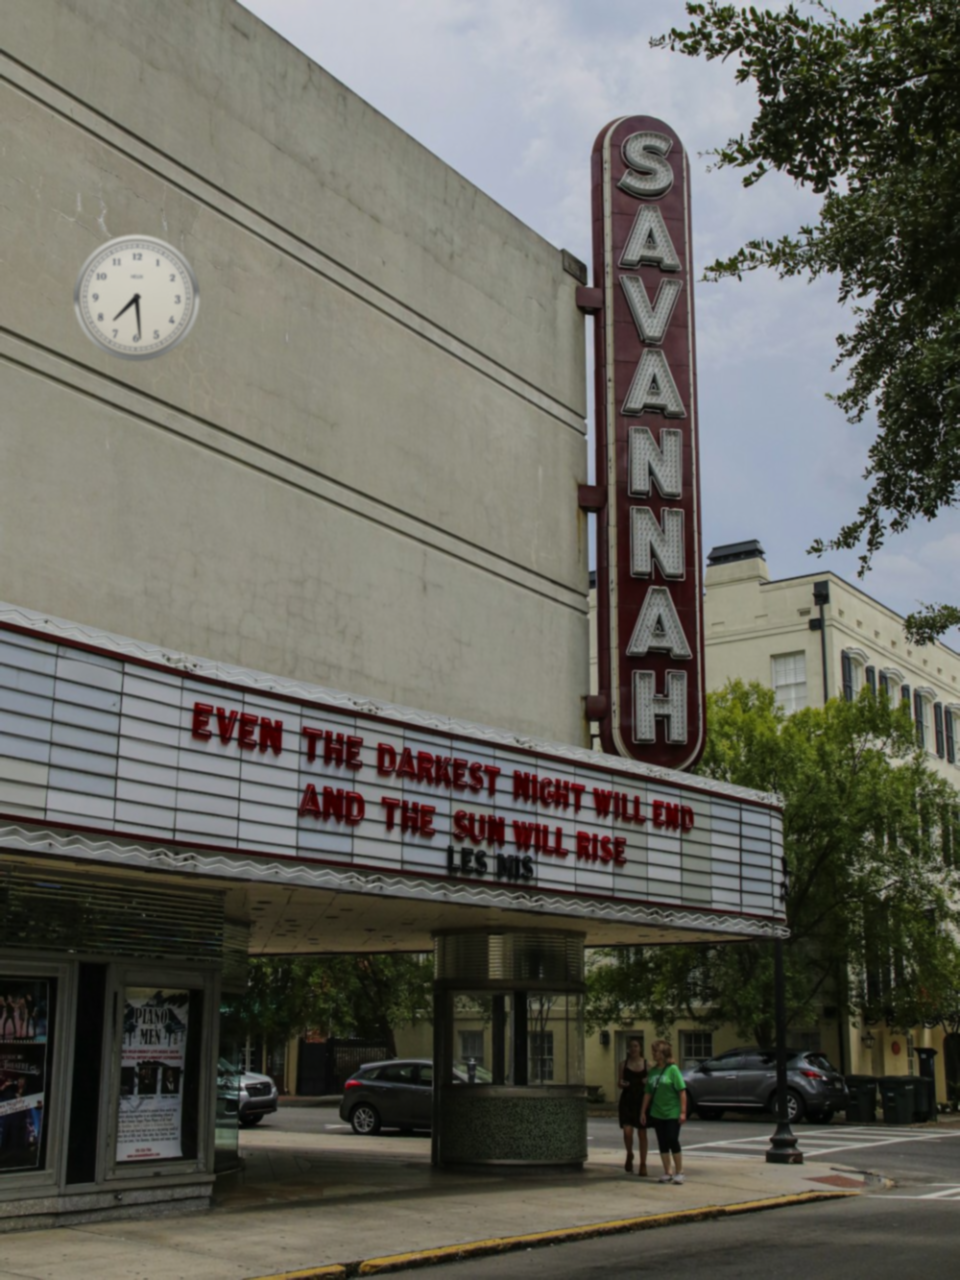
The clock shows 7.29
